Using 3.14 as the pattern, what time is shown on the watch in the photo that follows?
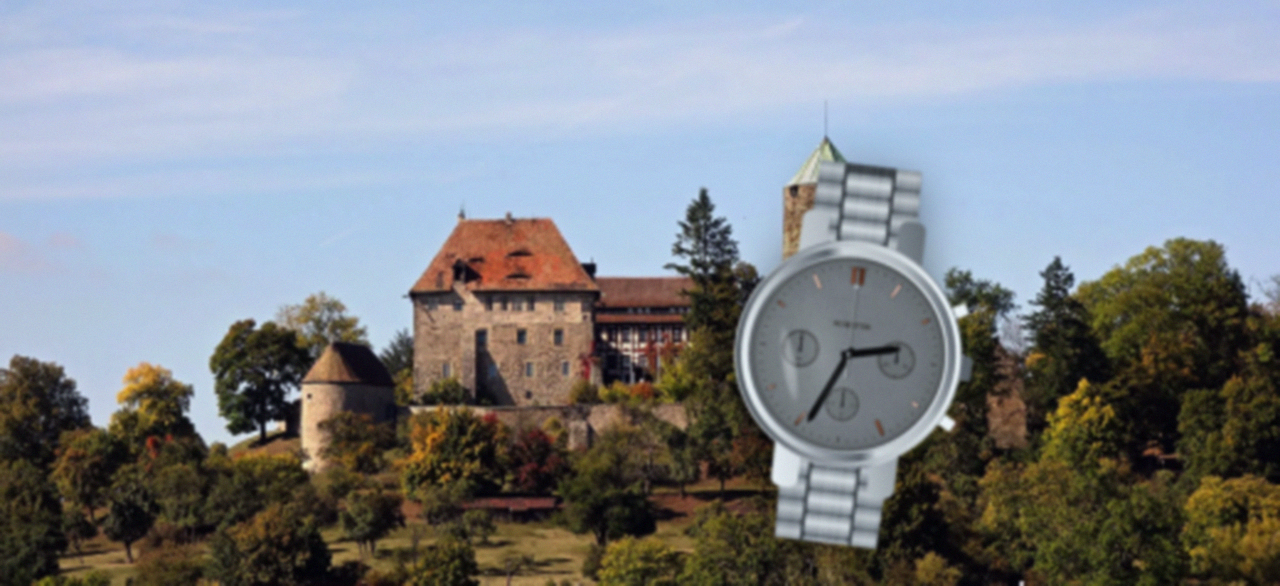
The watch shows 2.34
